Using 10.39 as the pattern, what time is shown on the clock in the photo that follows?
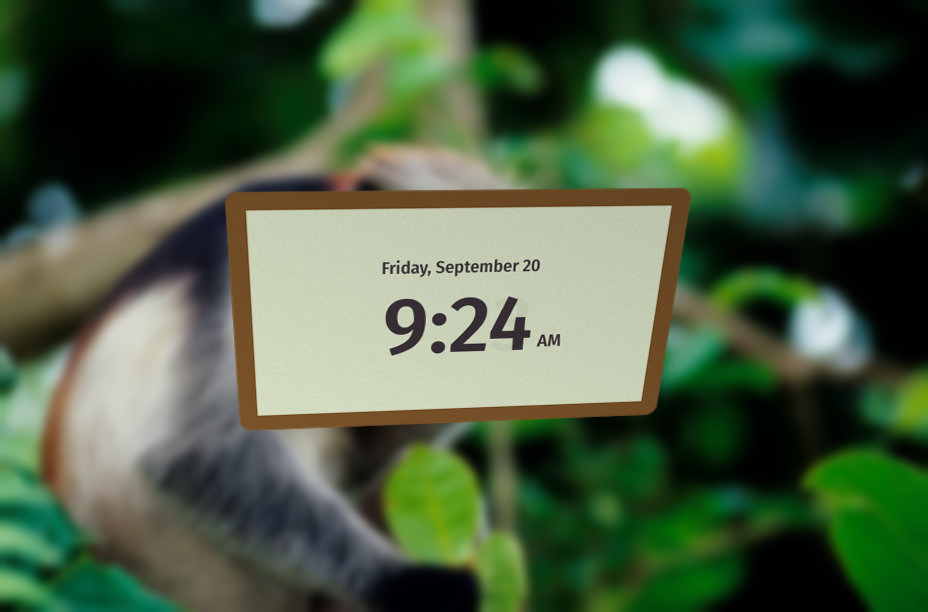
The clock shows 9.24
